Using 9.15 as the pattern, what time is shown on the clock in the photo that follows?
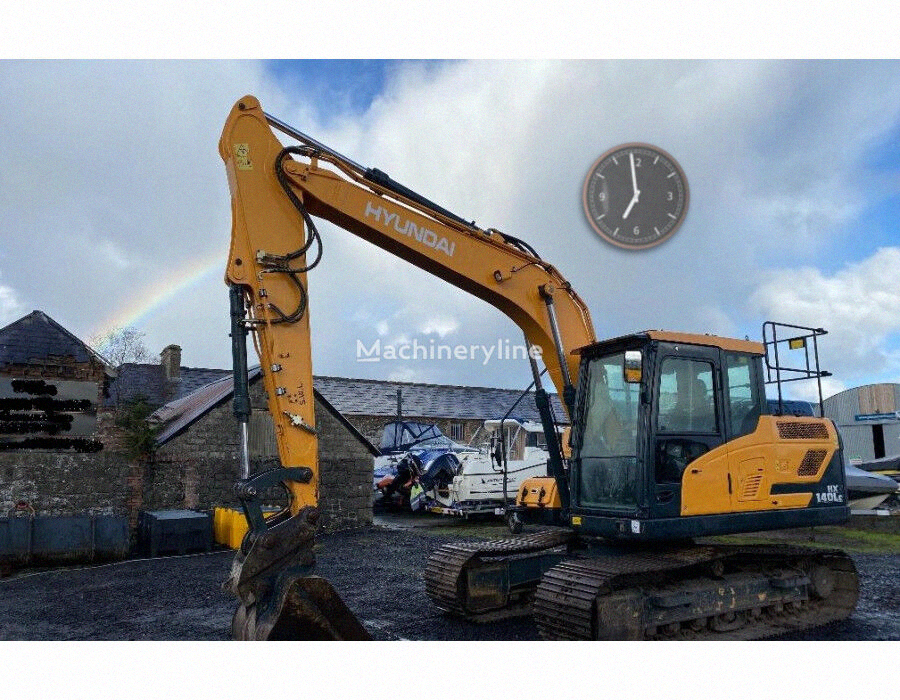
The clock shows 6.59
